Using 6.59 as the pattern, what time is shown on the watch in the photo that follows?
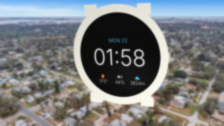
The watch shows 1.58
